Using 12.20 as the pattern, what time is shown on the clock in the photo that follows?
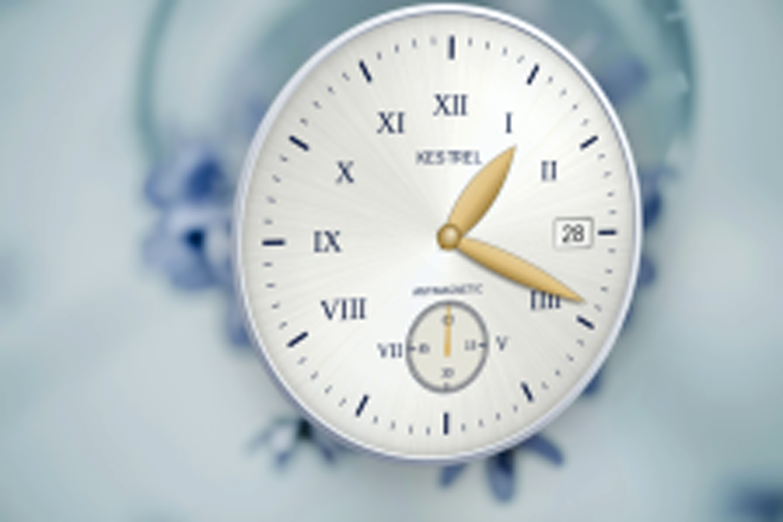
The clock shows 1.19
